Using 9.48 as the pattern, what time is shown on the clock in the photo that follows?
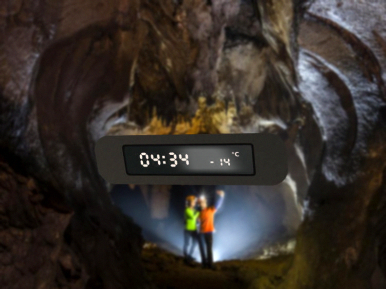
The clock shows 4.34
